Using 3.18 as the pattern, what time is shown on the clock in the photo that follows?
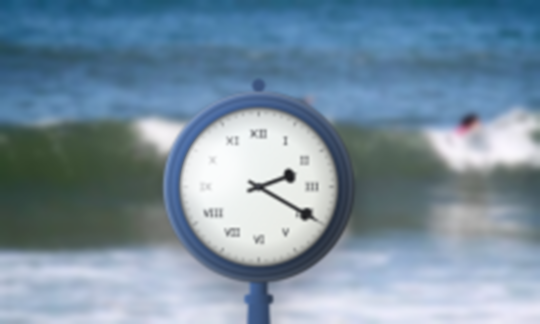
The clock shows 2.20
